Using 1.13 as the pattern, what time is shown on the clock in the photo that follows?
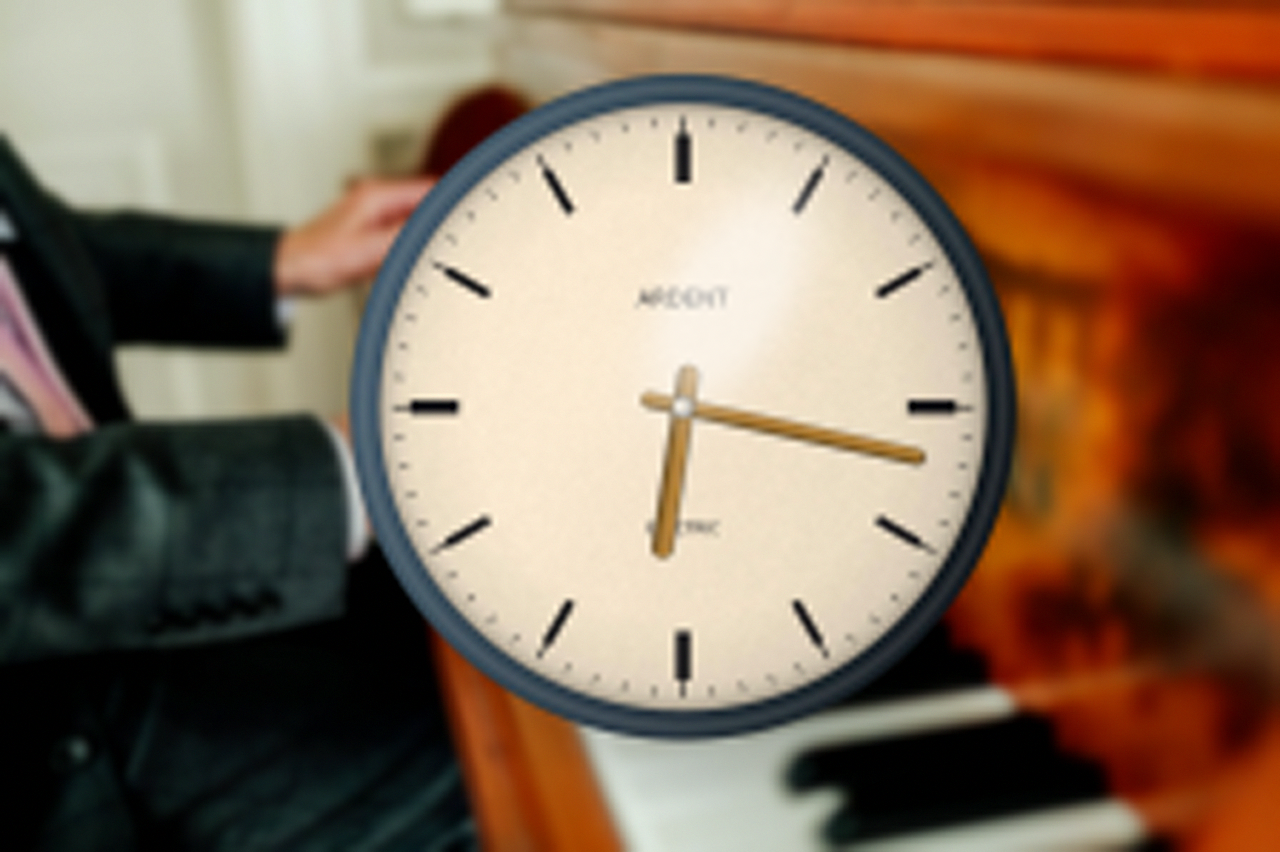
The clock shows 6.17
